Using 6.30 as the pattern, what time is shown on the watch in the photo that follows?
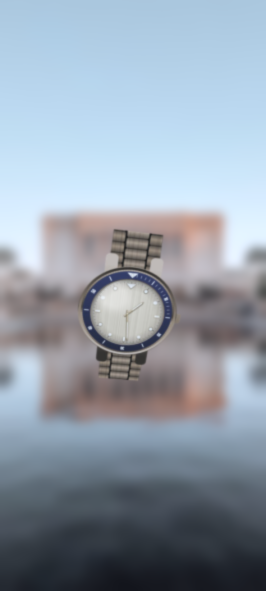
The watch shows 1.29
